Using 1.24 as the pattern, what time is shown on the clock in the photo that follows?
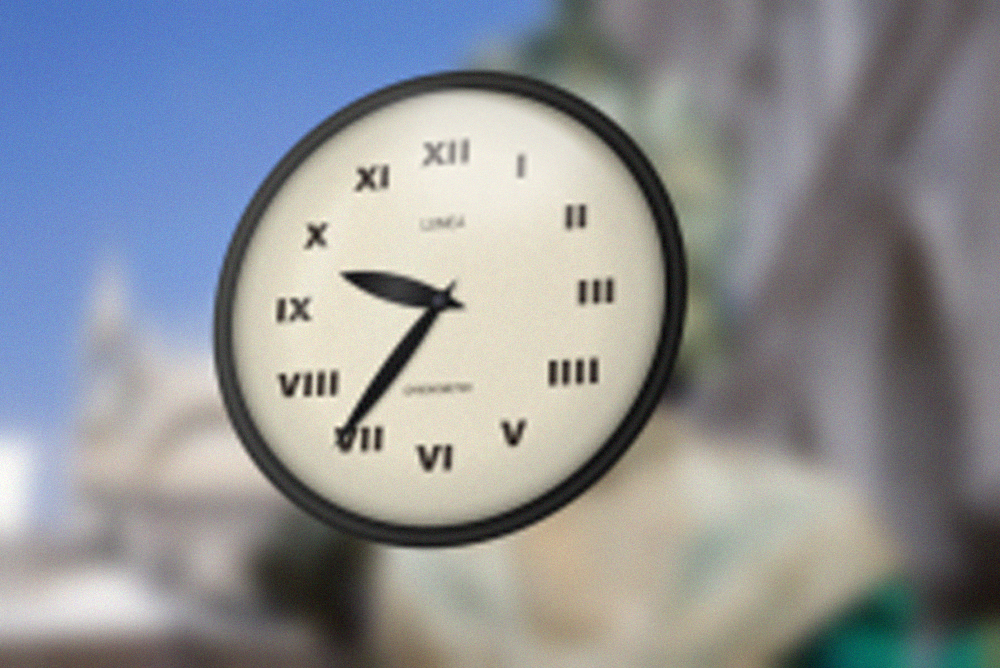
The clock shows 9.36
